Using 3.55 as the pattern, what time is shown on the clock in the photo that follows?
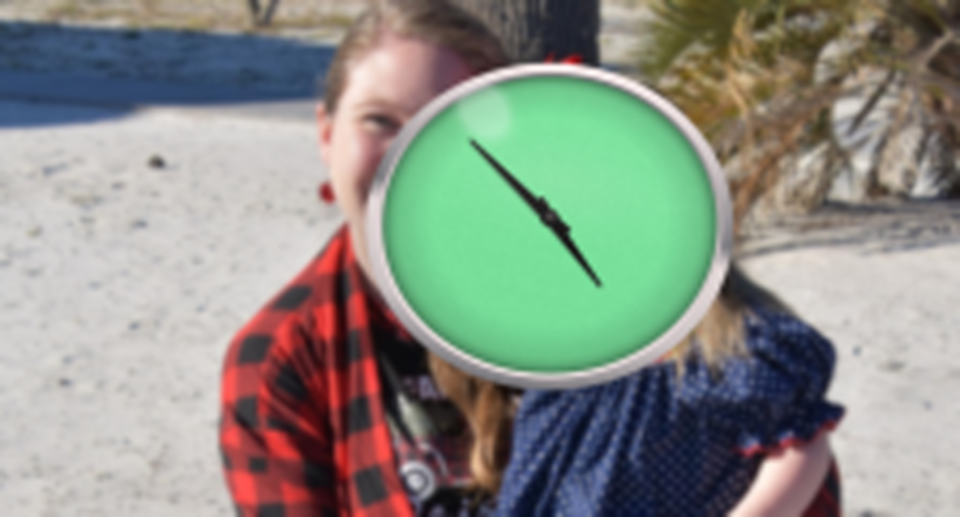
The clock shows 4.53
